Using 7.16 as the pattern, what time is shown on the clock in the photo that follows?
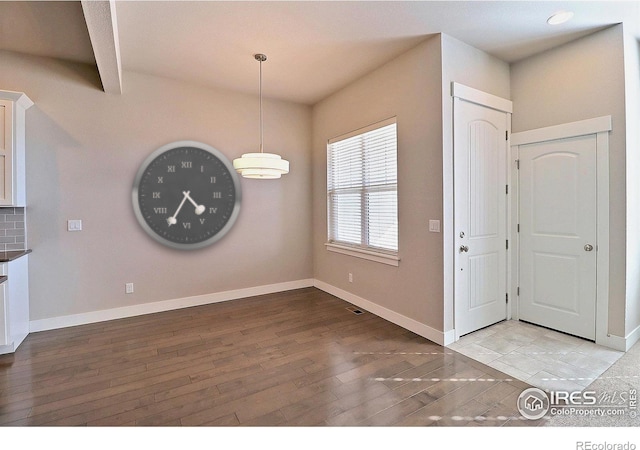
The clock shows 4.35
